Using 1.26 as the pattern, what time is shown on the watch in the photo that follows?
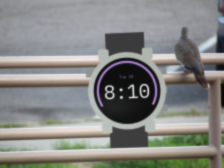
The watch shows 8.10
